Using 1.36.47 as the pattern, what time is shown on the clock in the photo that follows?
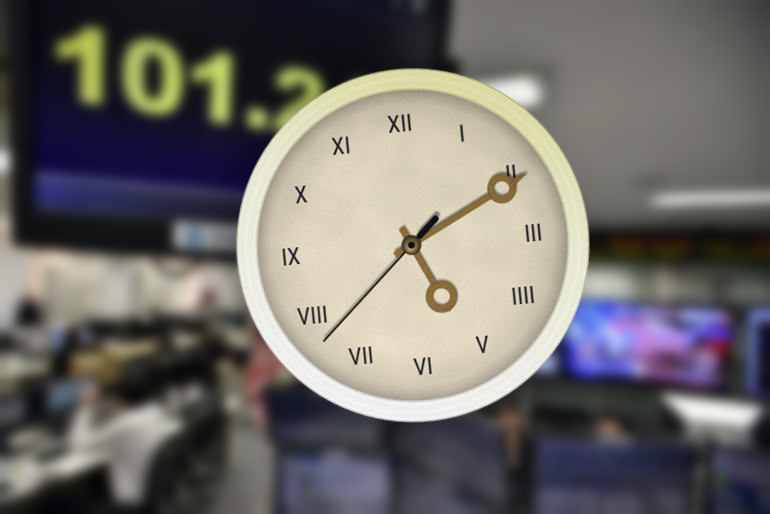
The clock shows 5.10.38
